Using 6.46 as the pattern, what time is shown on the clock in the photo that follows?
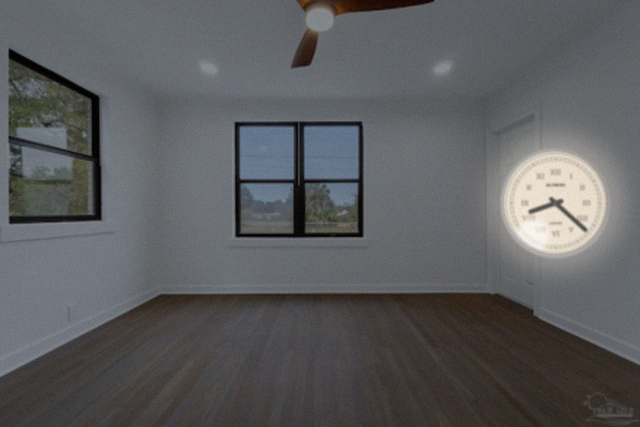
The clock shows 8.22
